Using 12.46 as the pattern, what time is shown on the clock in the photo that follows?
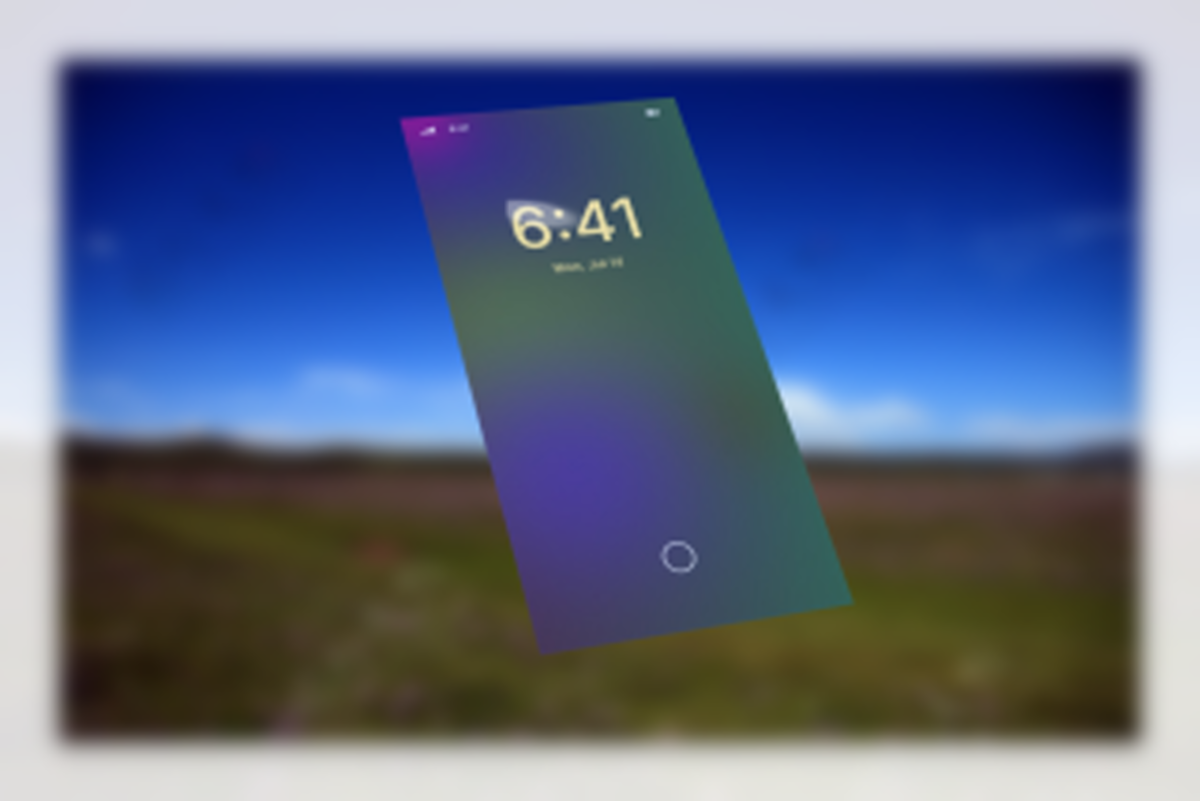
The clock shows 6.41
